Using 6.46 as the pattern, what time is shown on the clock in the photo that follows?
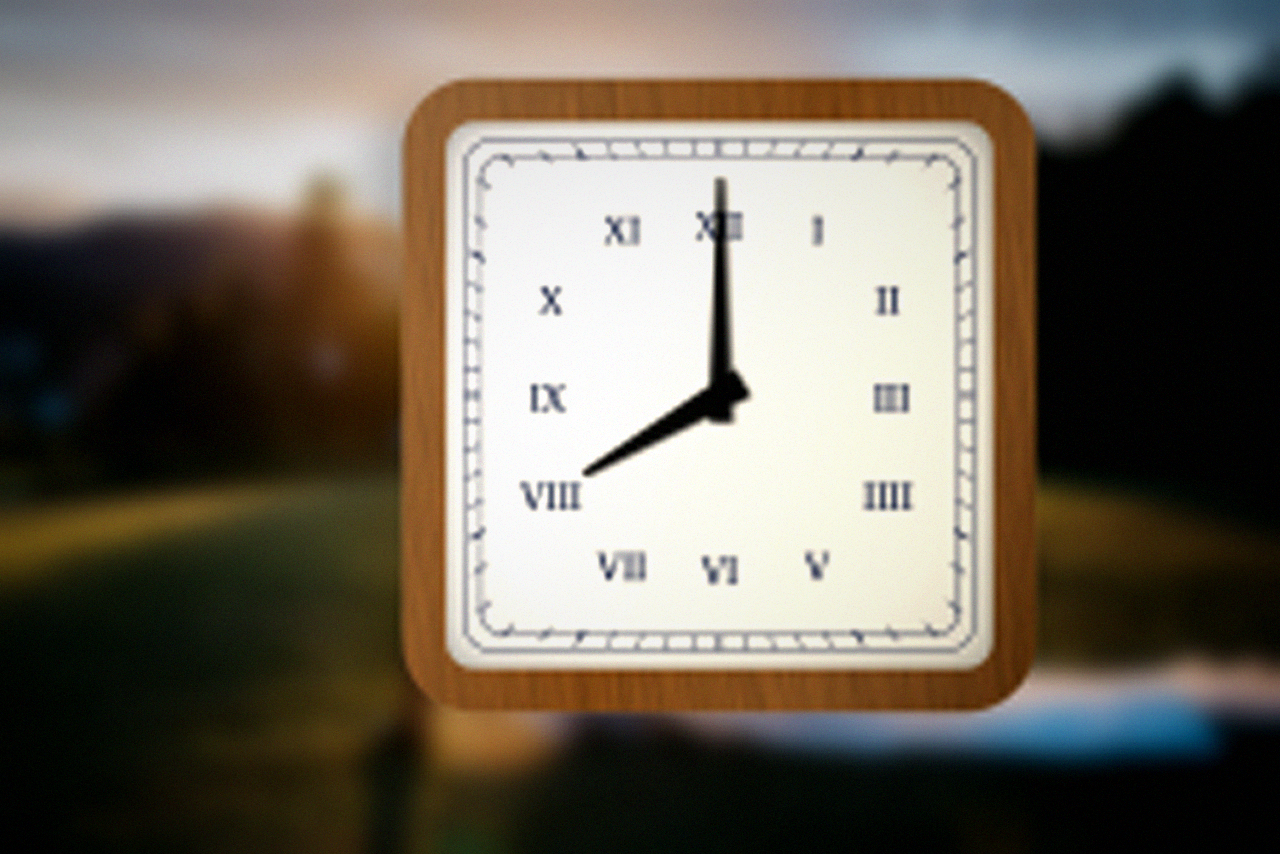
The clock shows 8.00
